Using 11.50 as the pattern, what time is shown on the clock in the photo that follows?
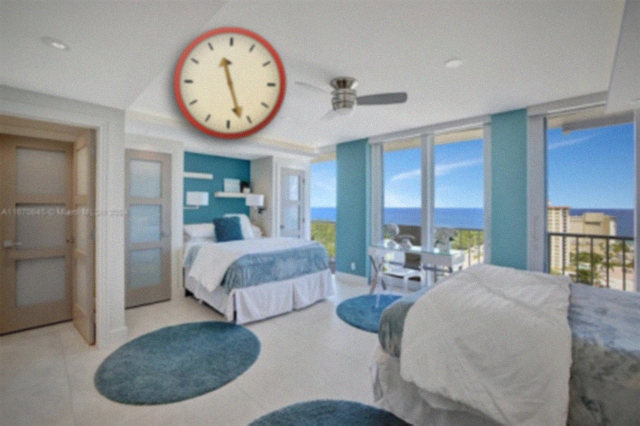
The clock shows 11.27
